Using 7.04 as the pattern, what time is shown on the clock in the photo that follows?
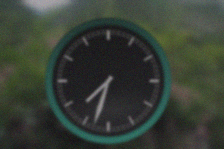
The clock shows 7.33
